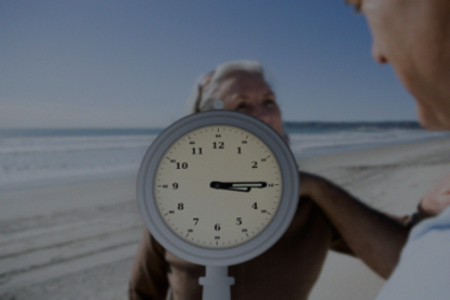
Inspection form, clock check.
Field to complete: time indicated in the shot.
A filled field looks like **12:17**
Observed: **3:15**
